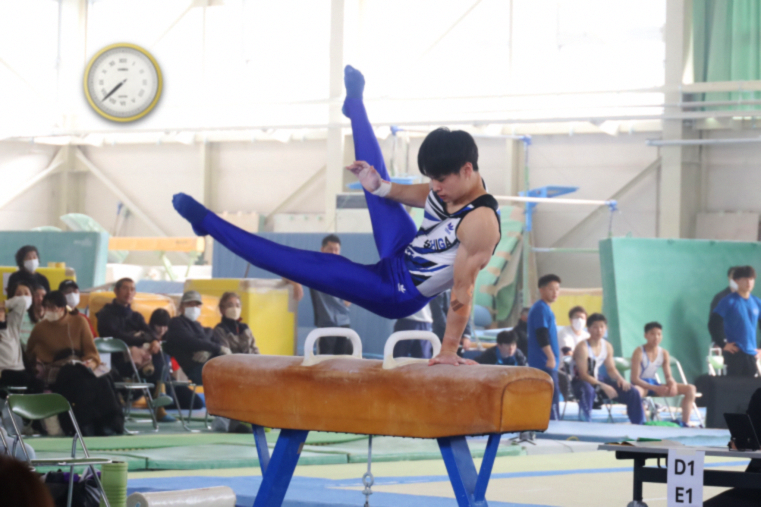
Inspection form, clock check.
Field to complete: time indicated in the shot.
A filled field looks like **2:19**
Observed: **7:38**
